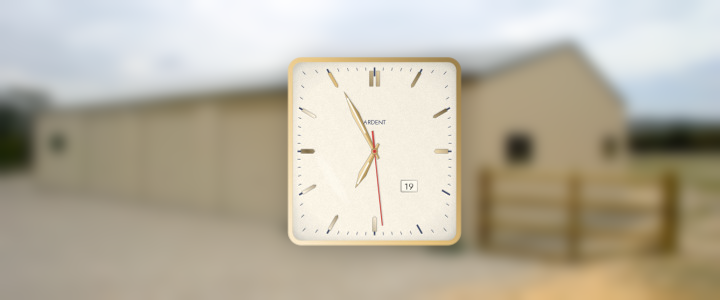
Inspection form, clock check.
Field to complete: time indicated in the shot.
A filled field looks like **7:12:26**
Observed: **6:55:29**
